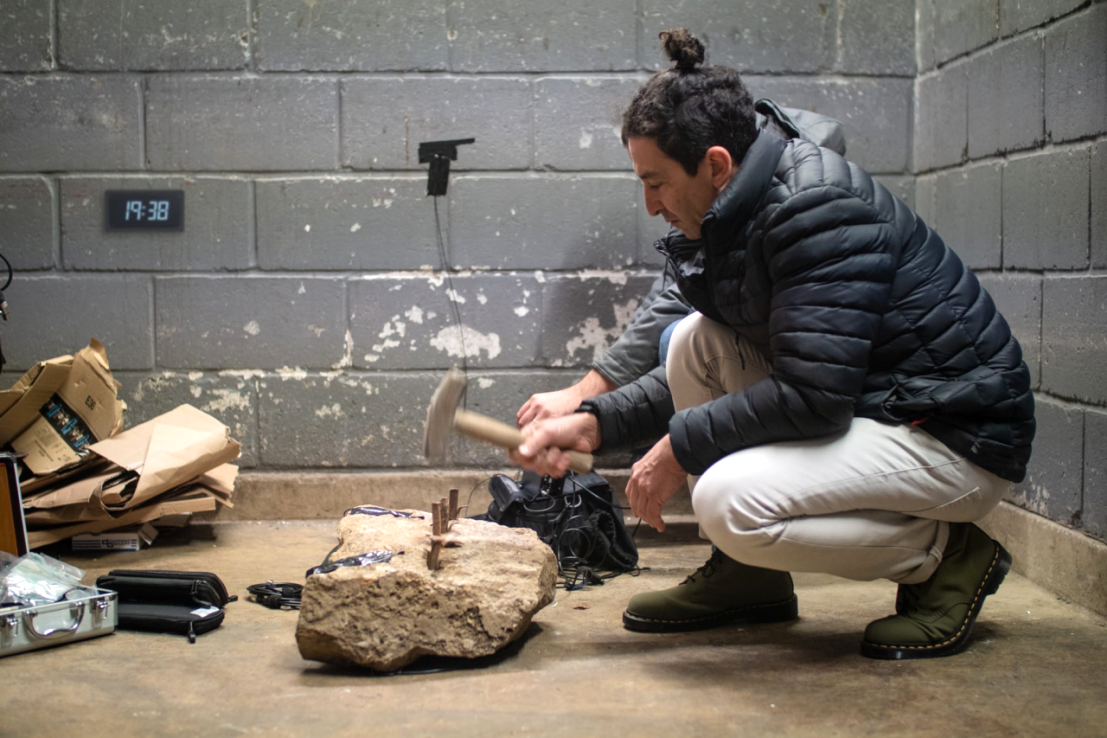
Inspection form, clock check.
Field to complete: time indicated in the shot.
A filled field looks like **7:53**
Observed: **19:38**
